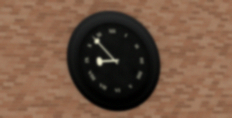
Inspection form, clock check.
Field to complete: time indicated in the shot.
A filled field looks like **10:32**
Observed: **8:53**
